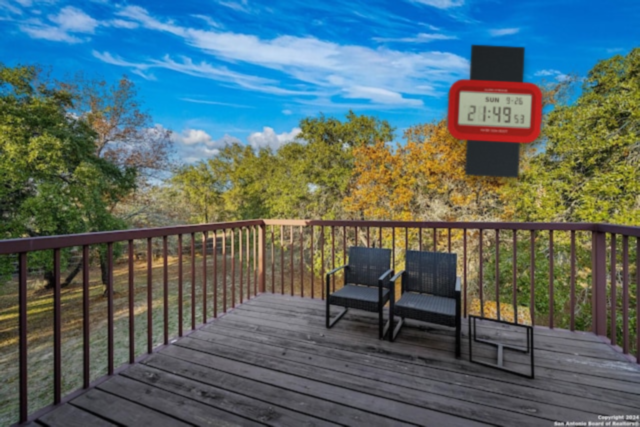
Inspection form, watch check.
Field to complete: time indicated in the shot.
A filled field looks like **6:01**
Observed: **21:49**
